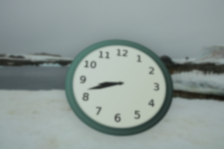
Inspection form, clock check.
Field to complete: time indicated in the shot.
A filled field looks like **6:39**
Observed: **8:42**
